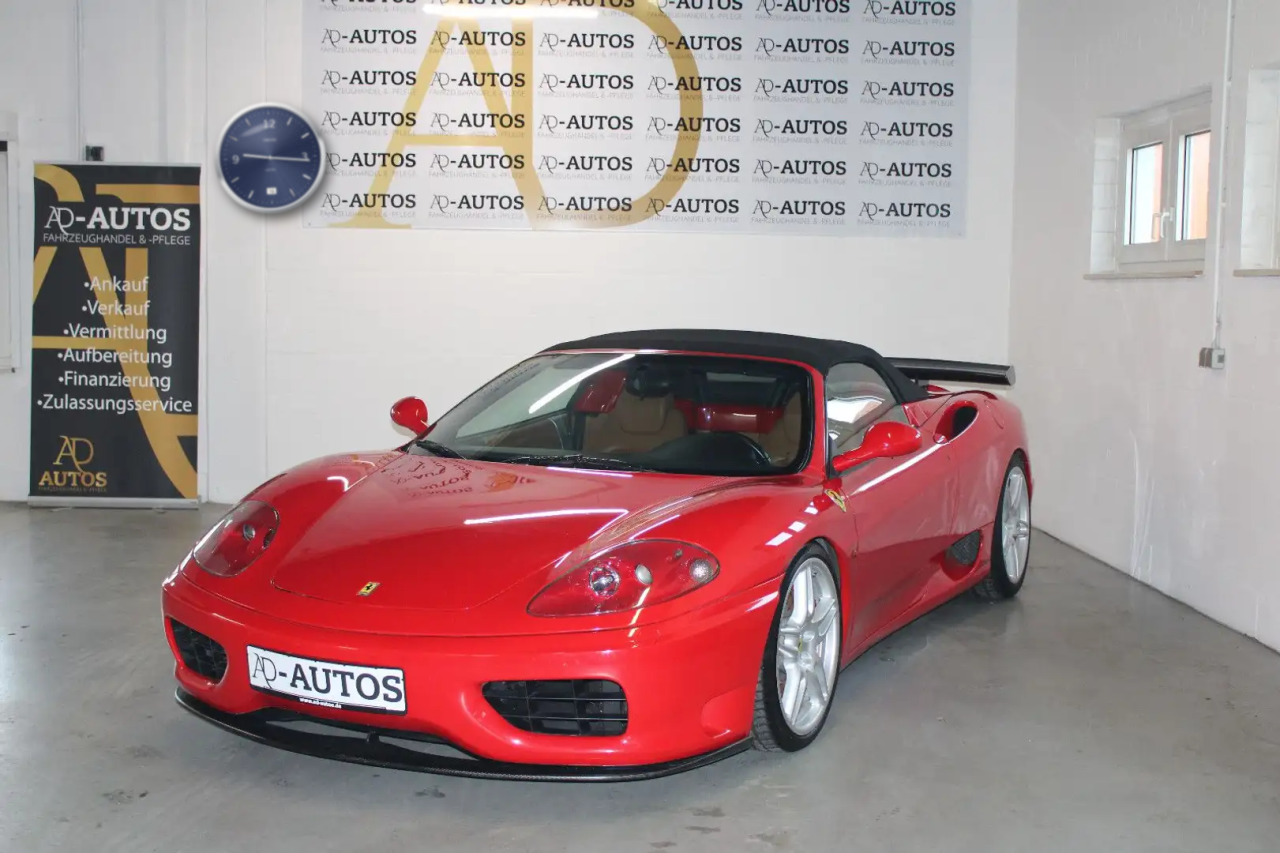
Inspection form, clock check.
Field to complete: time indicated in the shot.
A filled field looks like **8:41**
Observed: **9:16**
